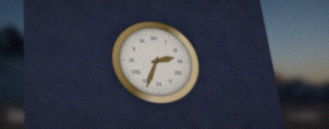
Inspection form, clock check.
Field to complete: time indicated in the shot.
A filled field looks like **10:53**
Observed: **2:34**
